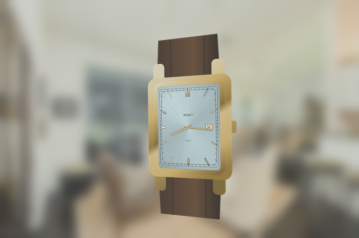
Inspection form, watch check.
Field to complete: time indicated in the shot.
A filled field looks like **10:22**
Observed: **8:16**
